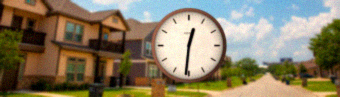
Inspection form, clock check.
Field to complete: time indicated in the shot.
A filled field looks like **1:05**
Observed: **12:31**
